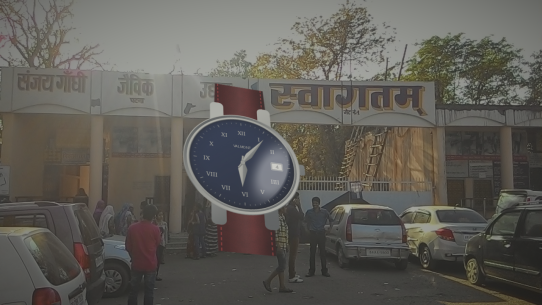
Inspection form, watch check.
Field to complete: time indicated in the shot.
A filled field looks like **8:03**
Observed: **6:06**
